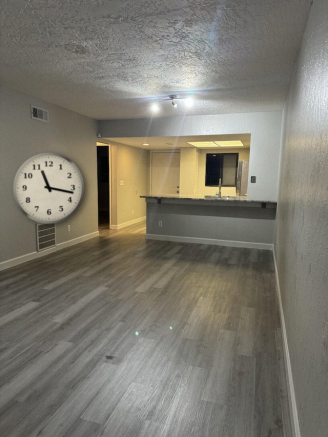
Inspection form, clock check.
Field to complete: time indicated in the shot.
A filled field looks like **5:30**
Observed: **11:17**
